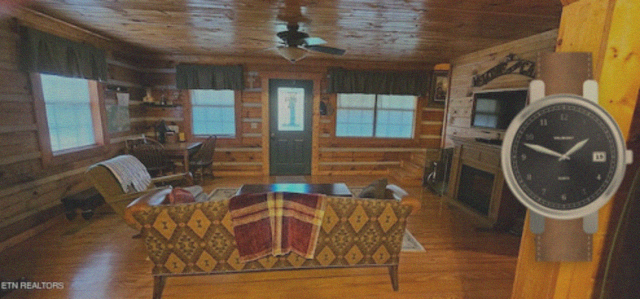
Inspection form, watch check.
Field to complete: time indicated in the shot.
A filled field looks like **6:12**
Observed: **1:48**
